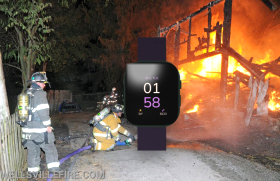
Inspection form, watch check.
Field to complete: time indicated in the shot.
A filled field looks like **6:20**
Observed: **1:58**
